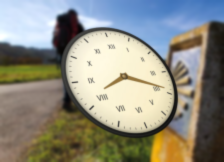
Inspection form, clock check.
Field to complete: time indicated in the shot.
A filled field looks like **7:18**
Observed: **8:19**
